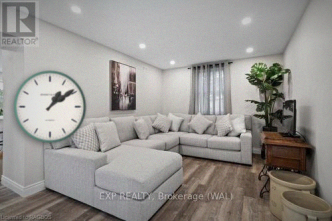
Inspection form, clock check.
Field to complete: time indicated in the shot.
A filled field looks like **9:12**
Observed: **1:09**
